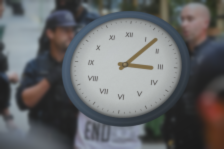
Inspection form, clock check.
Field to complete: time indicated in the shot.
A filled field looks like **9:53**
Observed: **3:07**
